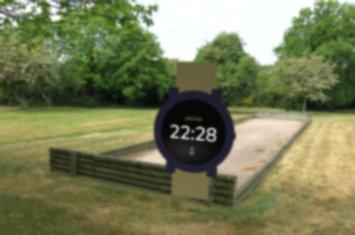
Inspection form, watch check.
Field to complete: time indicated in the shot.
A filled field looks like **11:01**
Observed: **22:28**
